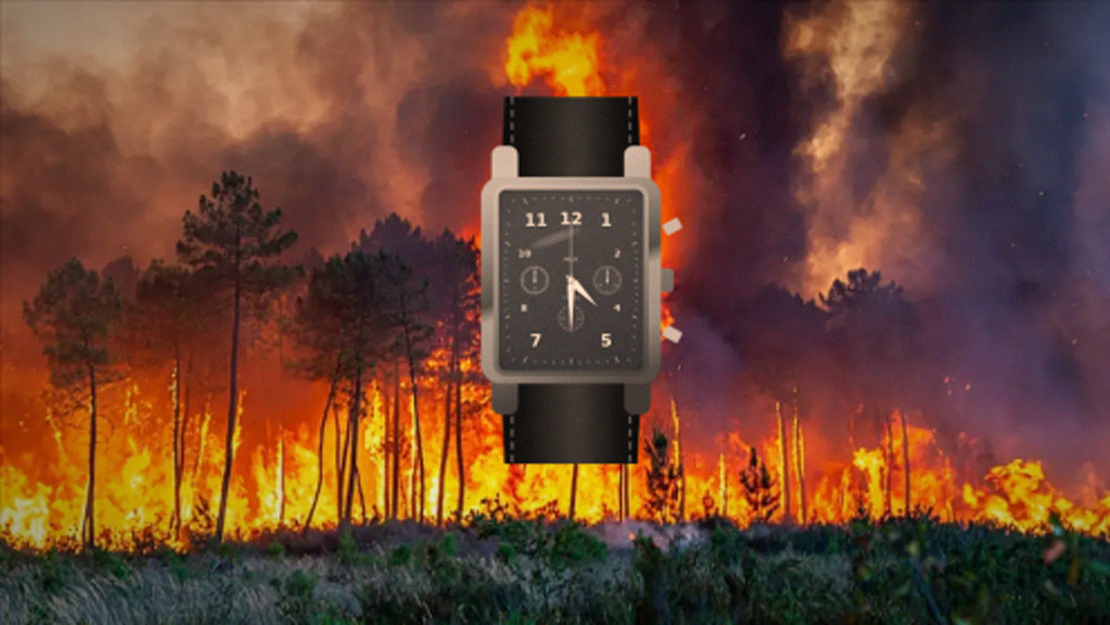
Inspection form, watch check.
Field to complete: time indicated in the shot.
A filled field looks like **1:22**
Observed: **4:30**
